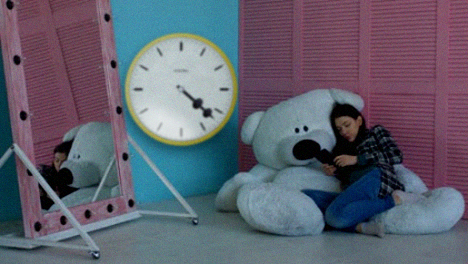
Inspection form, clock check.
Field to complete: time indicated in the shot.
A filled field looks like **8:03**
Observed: **4:22**
